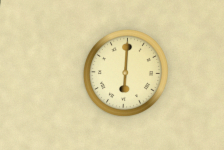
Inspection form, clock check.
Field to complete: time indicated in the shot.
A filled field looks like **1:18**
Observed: **6:00**
